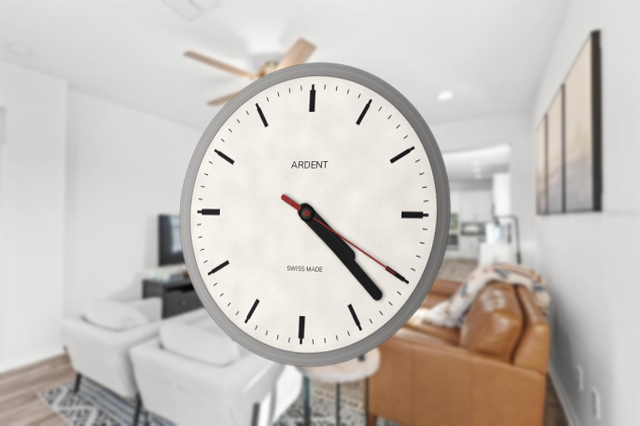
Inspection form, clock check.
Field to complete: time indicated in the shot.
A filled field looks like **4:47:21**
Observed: **4:22:20**
